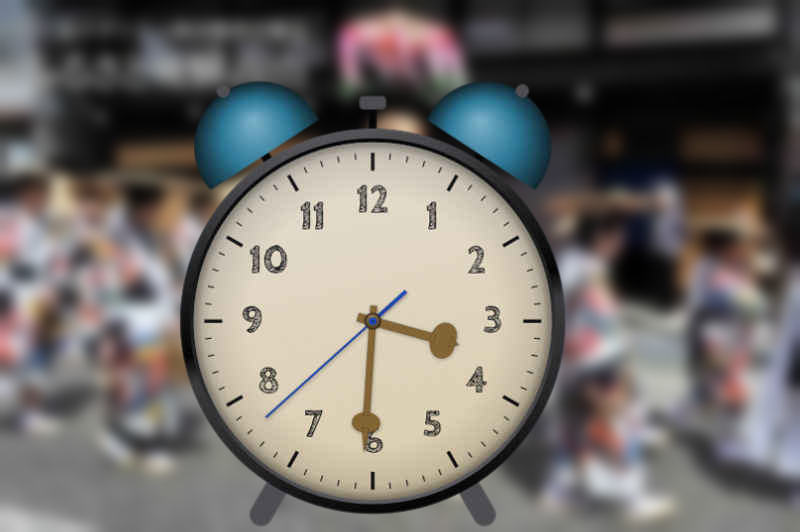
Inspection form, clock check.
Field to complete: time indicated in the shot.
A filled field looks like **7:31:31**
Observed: **3:30:38**
